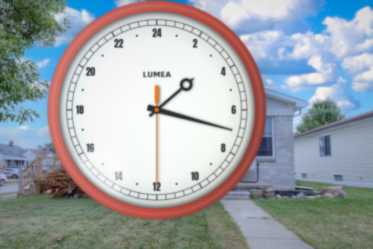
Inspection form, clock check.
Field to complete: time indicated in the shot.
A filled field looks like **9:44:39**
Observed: **3:17:30**
